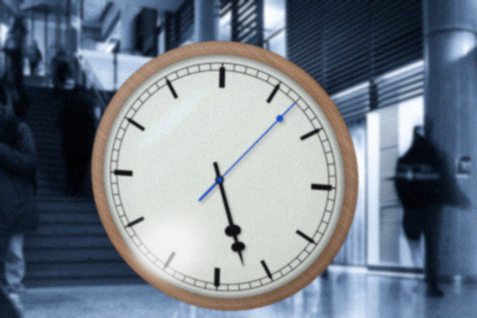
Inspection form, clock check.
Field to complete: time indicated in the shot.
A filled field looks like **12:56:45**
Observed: **5:27:07**
